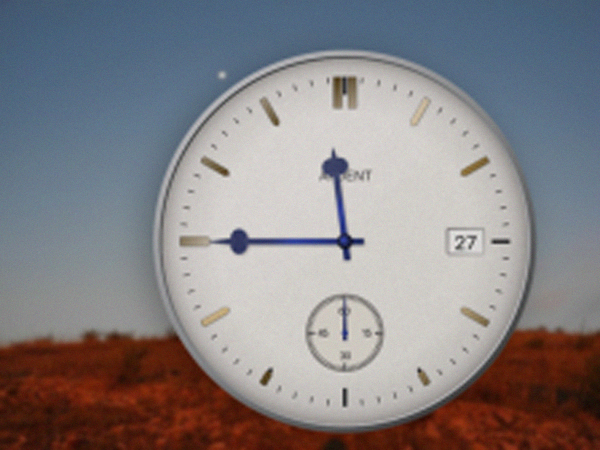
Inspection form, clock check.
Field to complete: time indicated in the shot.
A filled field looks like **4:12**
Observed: **11:45**
